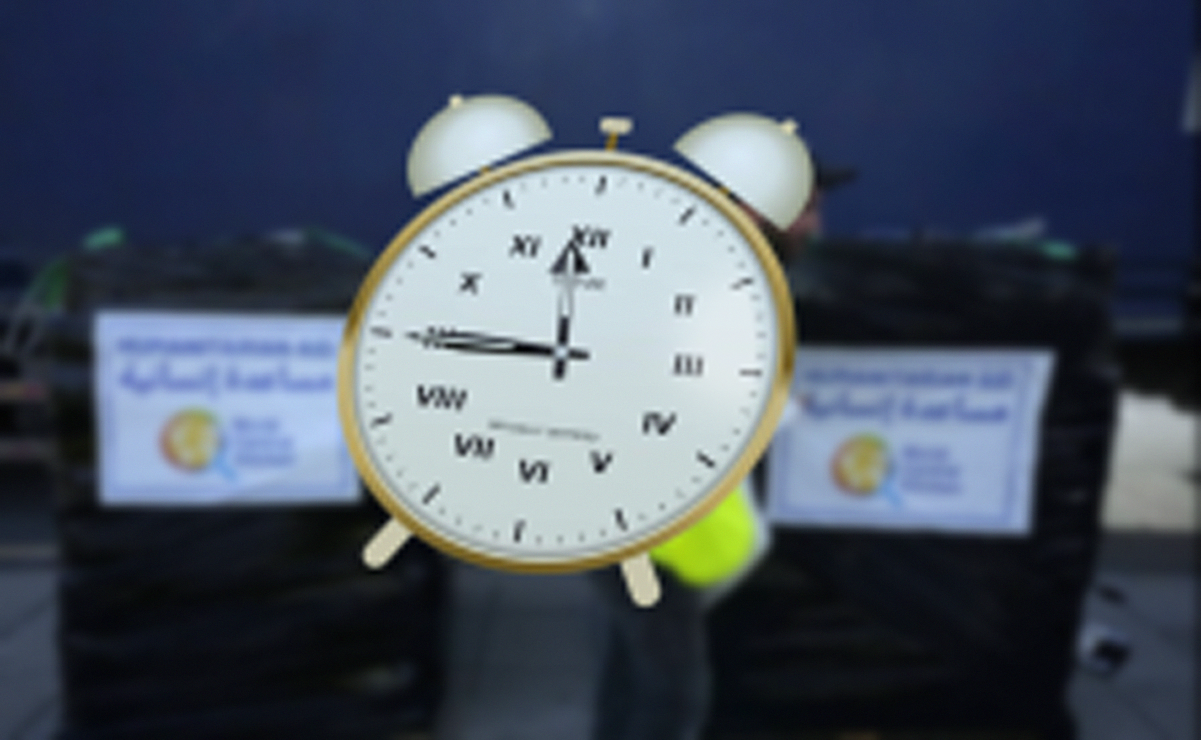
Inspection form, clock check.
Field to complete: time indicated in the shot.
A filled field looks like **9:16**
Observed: **11:45**
